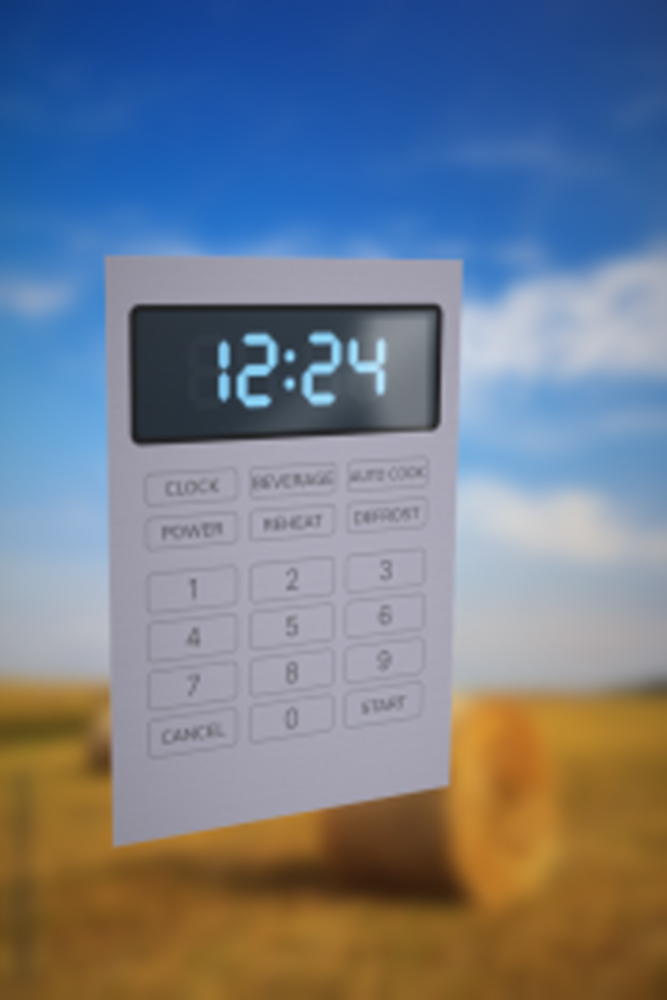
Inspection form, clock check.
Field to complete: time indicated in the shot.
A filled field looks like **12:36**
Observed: **12:24**
